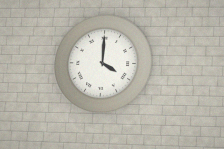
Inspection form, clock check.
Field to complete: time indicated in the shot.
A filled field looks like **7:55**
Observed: **4:00**
